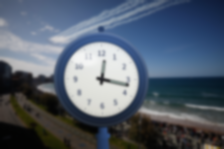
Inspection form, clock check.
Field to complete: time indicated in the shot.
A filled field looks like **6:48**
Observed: **12:17**
